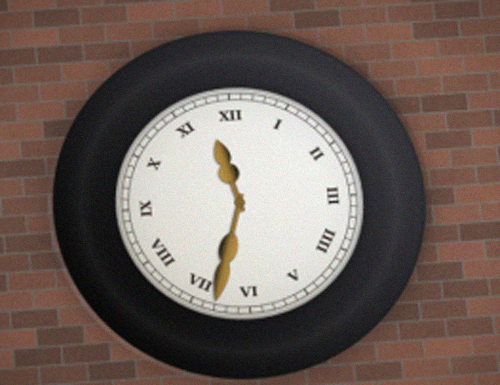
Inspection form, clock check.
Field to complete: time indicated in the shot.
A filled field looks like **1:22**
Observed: **11:33**
